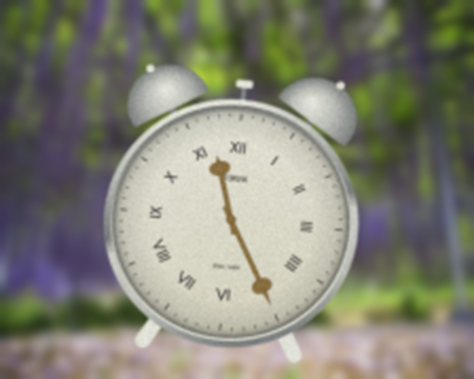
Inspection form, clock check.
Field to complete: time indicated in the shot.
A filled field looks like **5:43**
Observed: **11:25**
